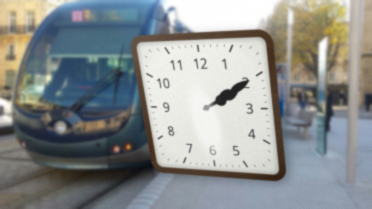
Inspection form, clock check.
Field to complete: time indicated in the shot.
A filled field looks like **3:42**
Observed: **2:10**
